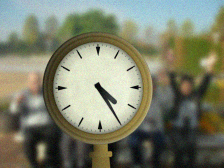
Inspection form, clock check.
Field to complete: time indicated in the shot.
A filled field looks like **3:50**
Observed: **4:25**
